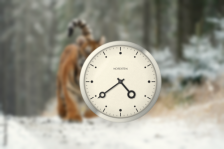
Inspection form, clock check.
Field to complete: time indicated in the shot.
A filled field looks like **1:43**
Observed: **4:39**
